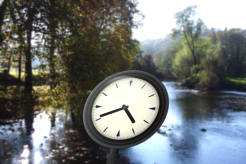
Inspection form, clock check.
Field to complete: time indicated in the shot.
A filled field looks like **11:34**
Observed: **4:41**
